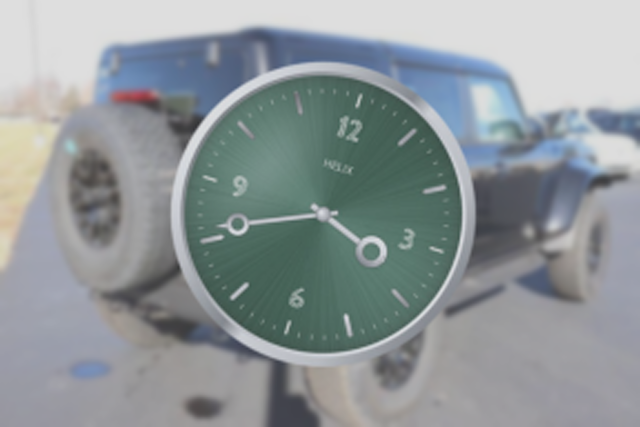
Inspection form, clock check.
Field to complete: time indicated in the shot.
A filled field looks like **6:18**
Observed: **3:41**
